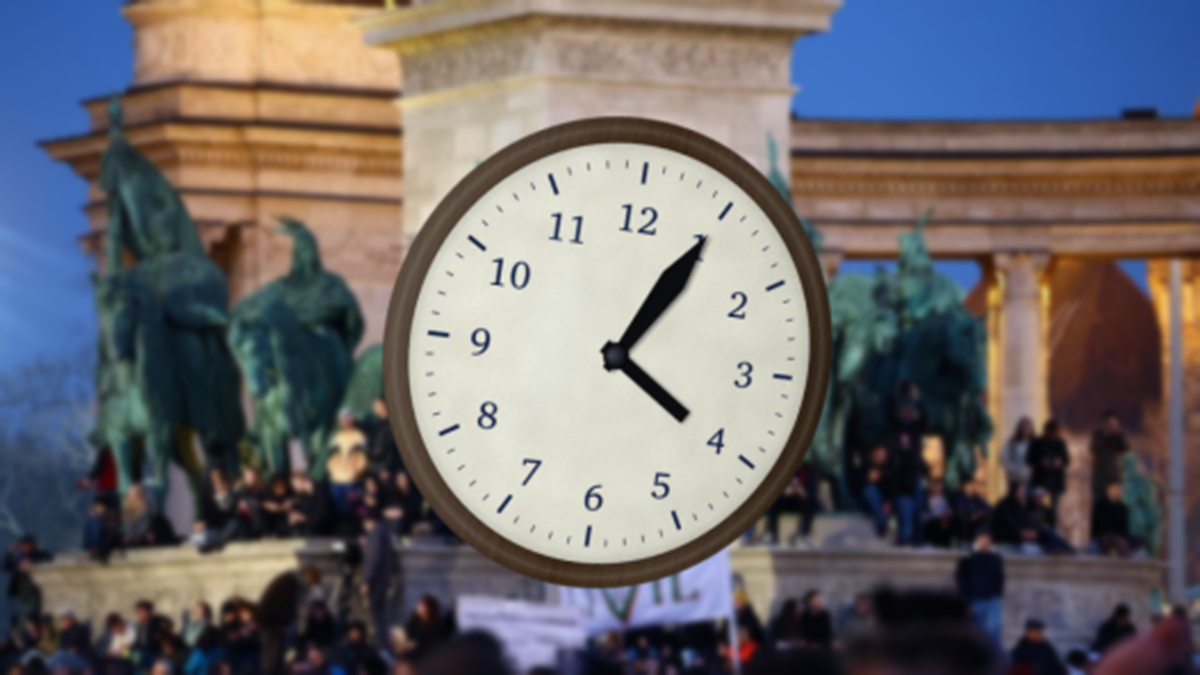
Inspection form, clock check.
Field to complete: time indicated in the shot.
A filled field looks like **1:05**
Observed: **4:05**
